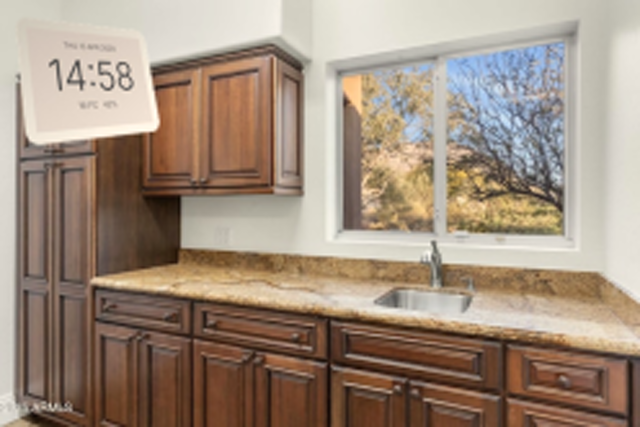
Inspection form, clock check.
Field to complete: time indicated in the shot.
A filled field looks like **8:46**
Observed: **14:58**
